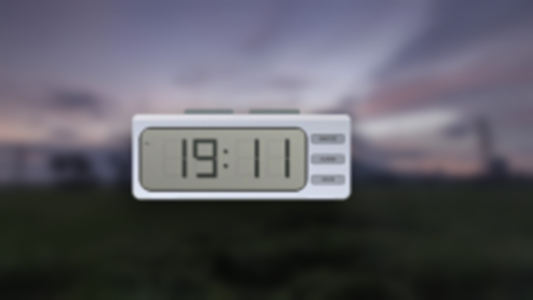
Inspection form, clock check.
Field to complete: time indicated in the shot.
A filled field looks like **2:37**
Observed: **19:11**
